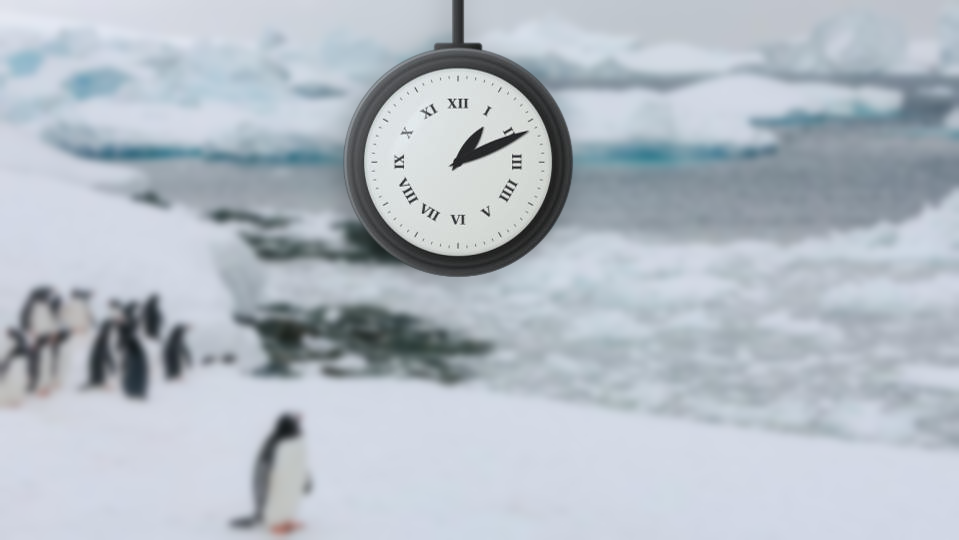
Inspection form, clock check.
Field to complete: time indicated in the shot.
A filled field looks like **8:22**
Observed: **1:11**
